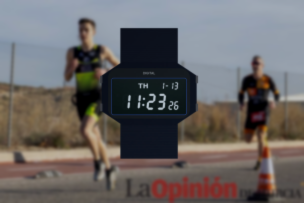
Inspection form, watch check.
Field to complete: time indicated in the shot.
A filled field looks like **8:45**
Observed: **11:23**
